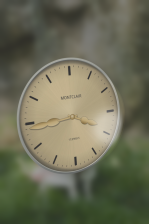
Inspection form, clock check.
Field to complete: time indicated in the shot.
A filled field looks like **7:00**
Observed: **3:44**
